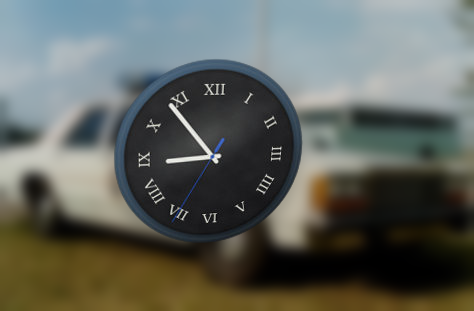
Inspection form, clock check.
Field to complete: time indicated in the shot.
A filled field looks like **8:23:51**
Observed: **8:53:35**
